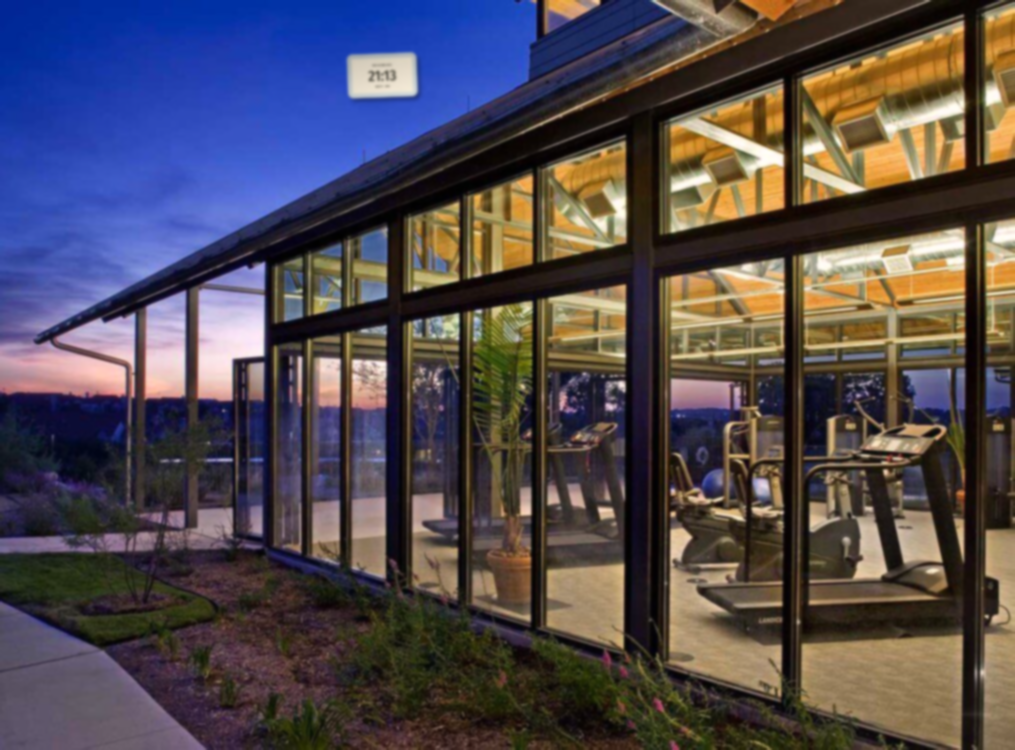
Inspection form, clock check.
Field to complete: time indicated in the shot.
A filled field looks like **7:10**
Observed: **21:13**
